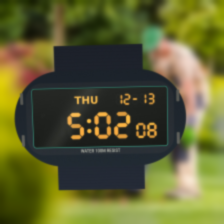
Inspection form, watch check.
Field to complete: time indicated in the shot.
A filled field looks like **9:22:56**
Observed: **5:02:08**
